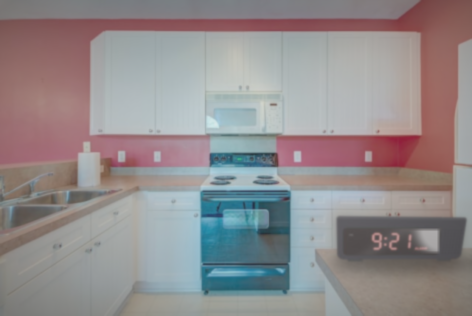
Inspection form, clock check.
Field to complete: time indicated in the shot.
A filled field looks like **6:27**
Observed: **9:21**
